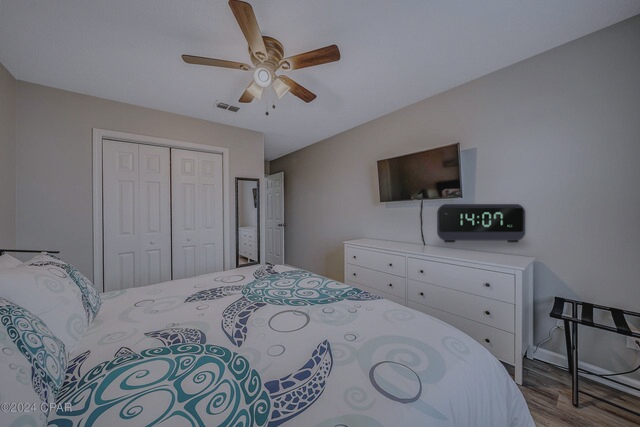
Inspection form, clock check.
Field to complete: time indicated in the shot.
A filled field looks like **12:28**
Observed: **14:07**
